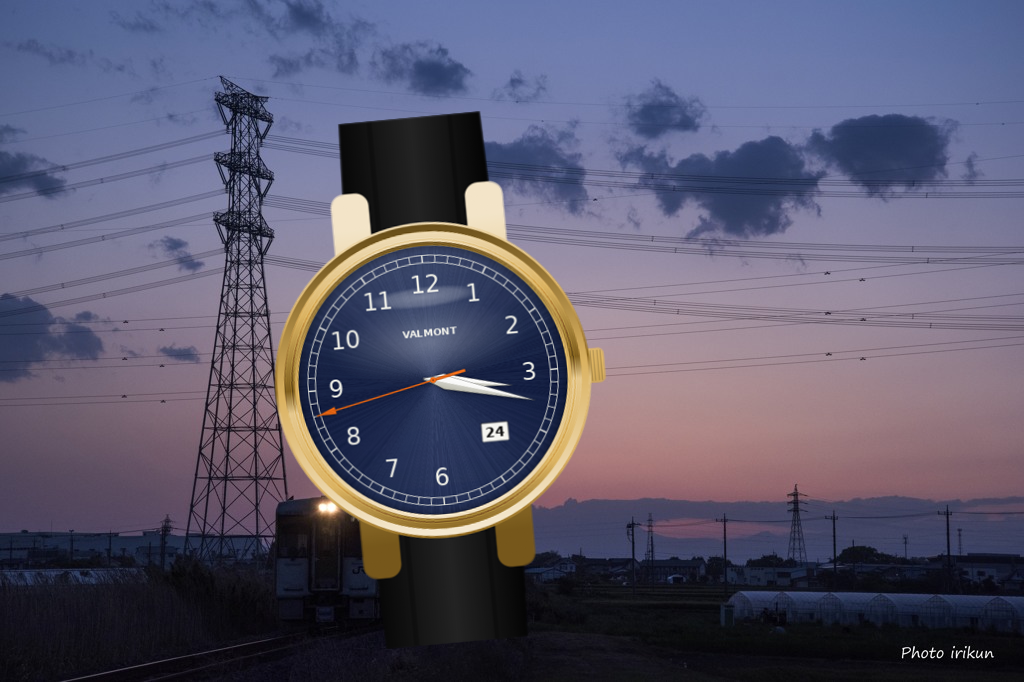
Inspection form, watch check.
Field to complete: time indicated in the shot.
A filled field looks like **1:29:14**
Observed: **3:17:43**
